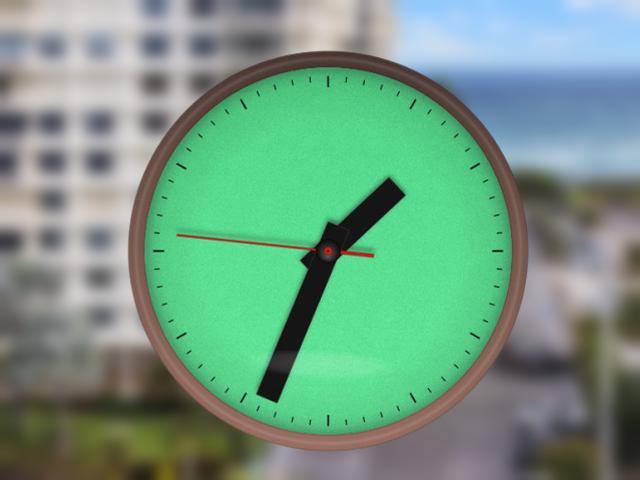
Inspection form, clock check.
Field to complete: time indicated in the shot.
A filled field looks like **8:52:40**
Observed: **1:33:46**
